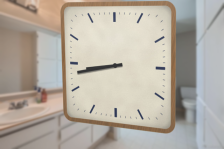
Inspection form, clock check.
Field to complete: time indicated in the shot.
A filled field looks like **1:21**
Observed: **8:43**
